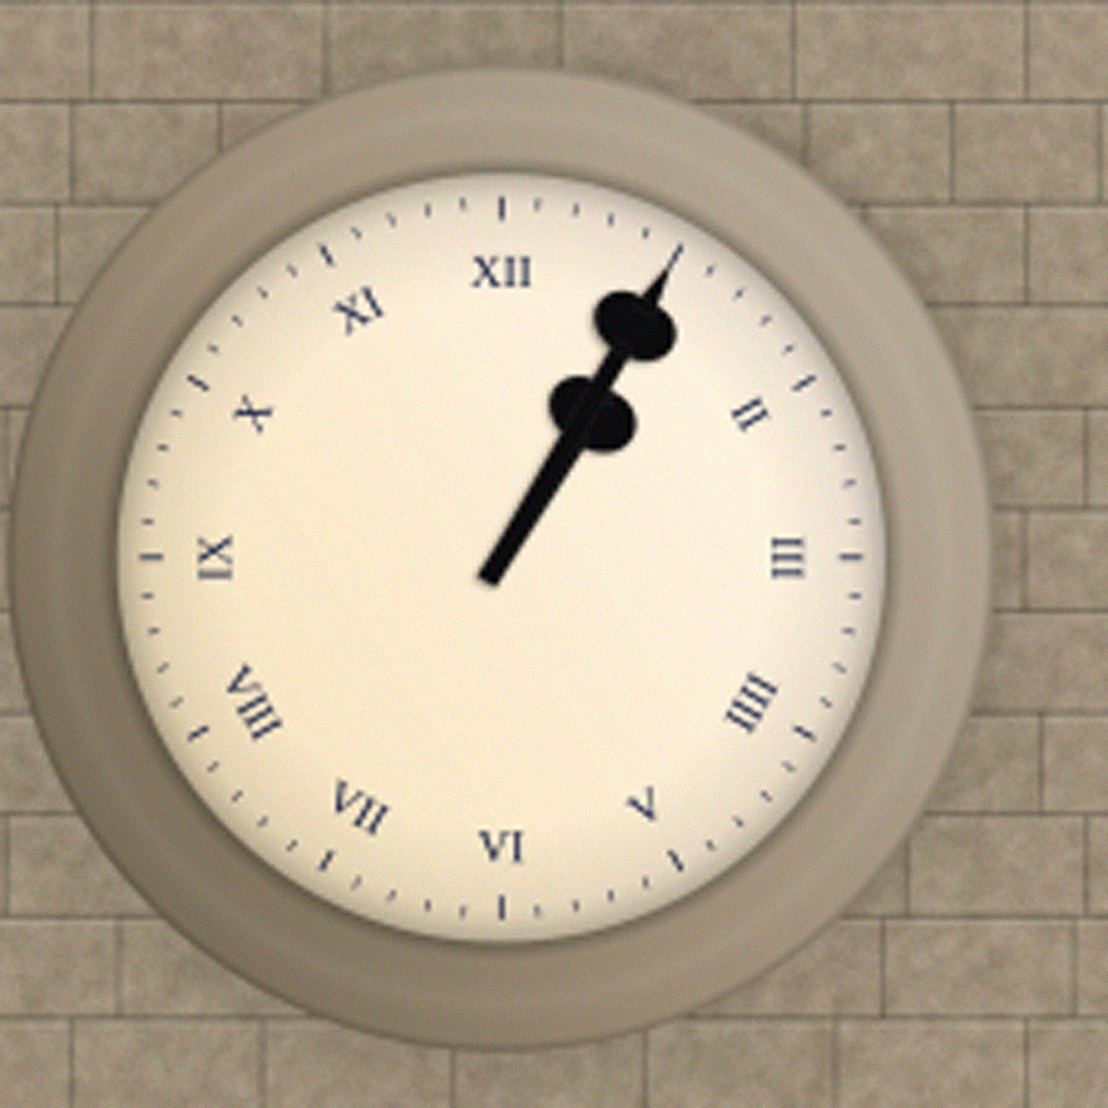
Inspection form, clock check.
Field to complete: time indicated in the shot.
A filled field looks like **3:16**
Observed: **1:05**
